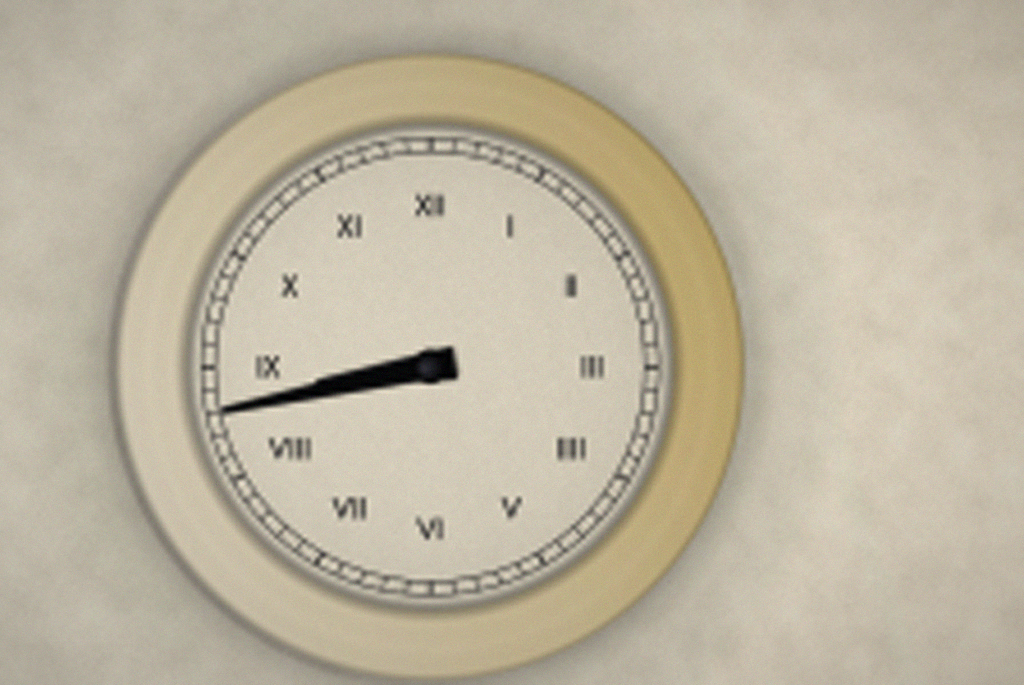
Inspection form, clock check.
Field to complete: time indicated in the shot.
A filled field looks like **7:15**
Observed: **8:43**
